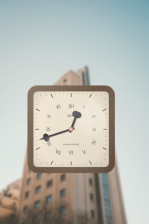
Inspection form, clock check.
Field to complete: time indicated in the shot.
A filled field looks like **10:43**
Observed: **12:42**
